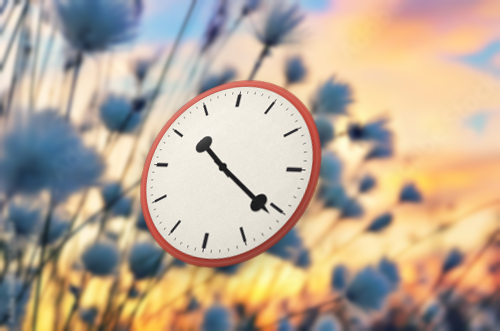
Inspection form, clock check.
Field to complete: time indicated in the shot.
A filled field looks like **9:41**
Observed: **10:21**
